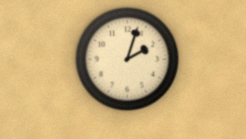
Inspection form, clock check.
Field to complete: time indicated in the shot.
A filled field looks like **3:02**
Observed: **2:03**
